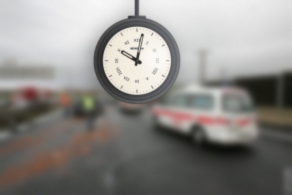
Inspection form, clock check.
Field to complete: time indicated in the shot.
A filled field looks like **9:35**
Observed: **10:02**
